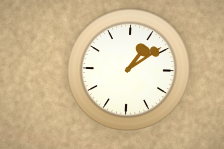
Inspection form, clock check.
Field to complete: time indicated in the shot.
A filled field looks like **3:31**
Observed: **1:09**
